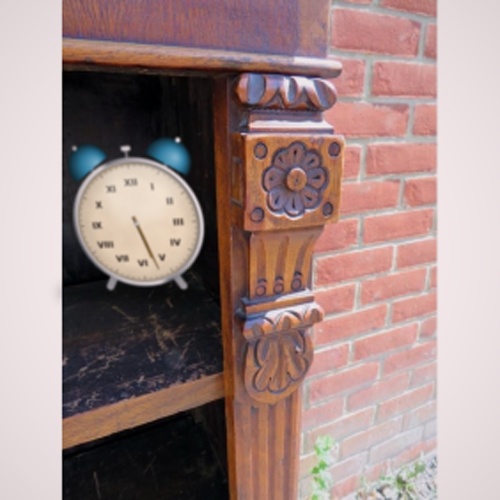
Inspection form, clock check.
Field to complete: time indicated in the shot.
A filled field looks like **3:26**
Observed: **5:27**
